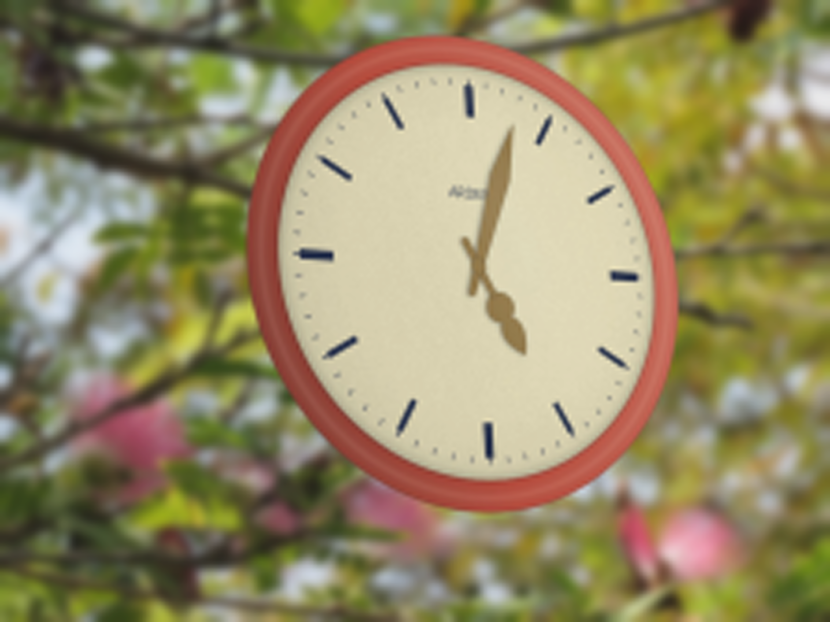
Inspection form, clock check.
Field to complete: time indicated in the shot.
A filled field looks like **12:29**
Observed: **5:03**
